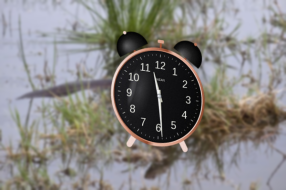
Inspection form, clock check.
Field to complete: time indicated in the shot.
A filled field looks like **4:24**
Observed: **11:29**
